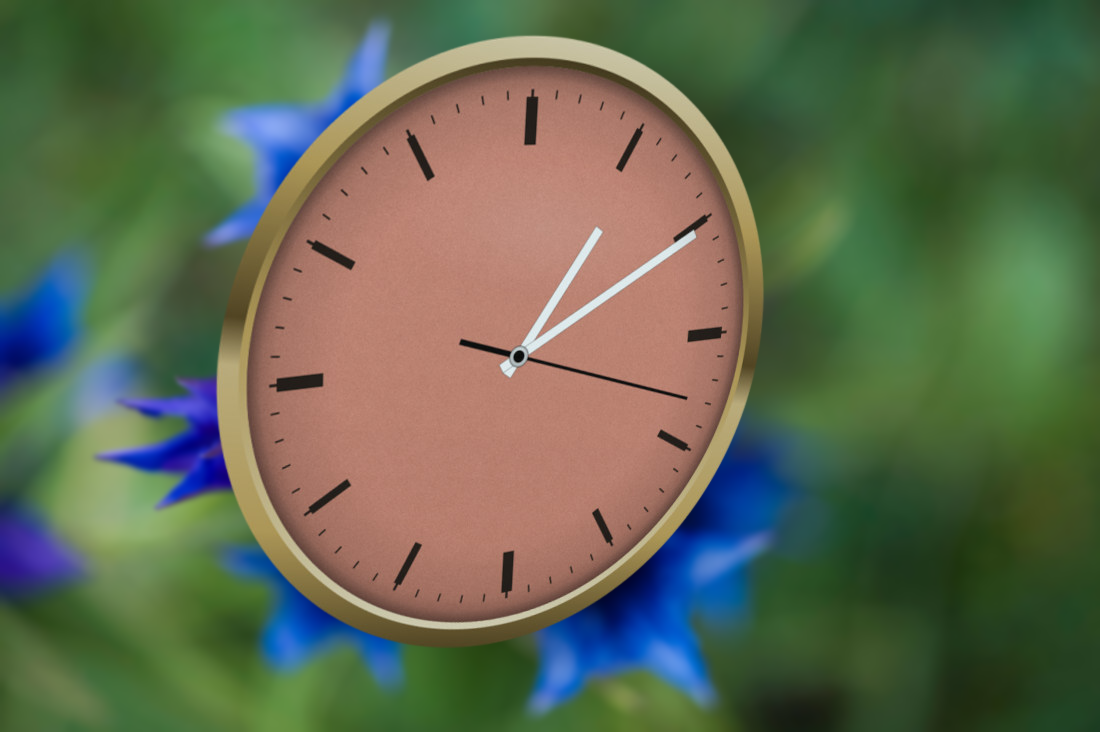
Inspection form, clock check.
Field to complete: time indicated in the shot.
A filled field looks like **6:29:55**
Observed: **1:10:18**
